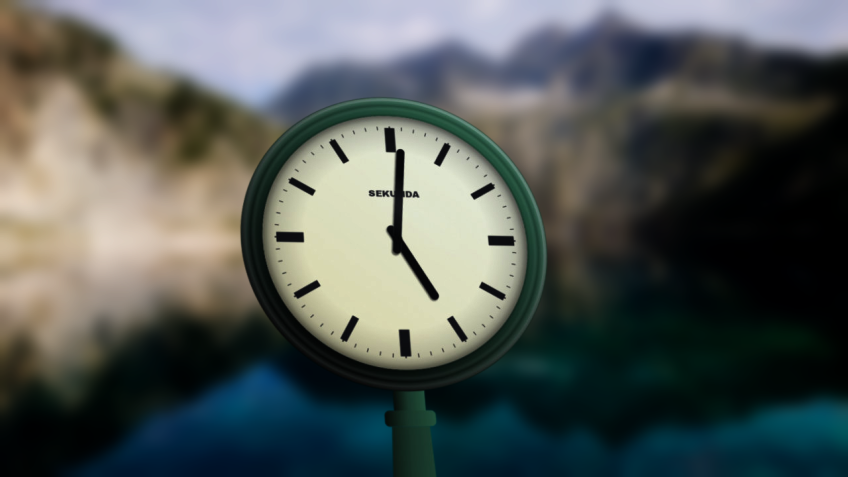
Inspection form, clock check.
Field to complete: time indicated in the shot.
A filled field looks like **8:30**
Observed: **5:01**
